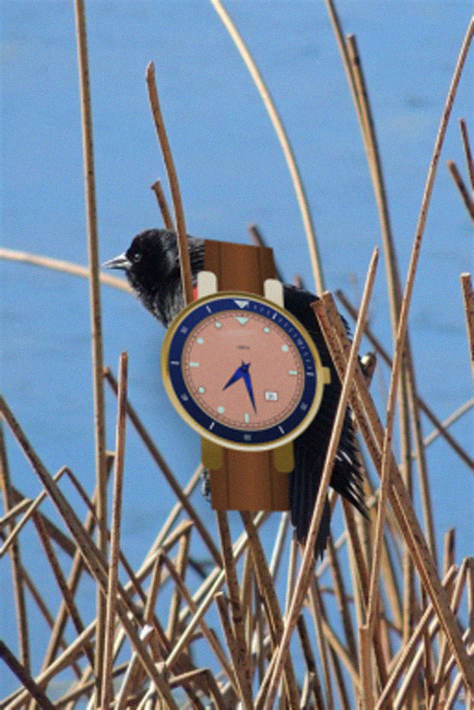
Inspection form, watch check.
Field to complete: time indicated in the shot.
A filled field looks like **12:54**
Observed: **7:28**
